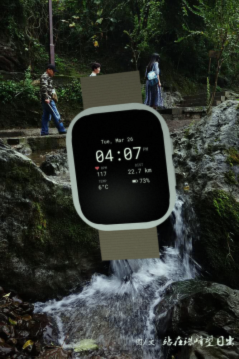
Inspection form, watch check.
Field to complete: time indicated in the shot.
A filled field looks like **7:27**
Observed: **4:07**
